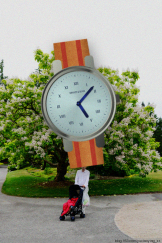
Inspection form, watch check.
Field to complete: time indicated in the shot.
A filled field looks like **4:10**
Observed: **5:08**
